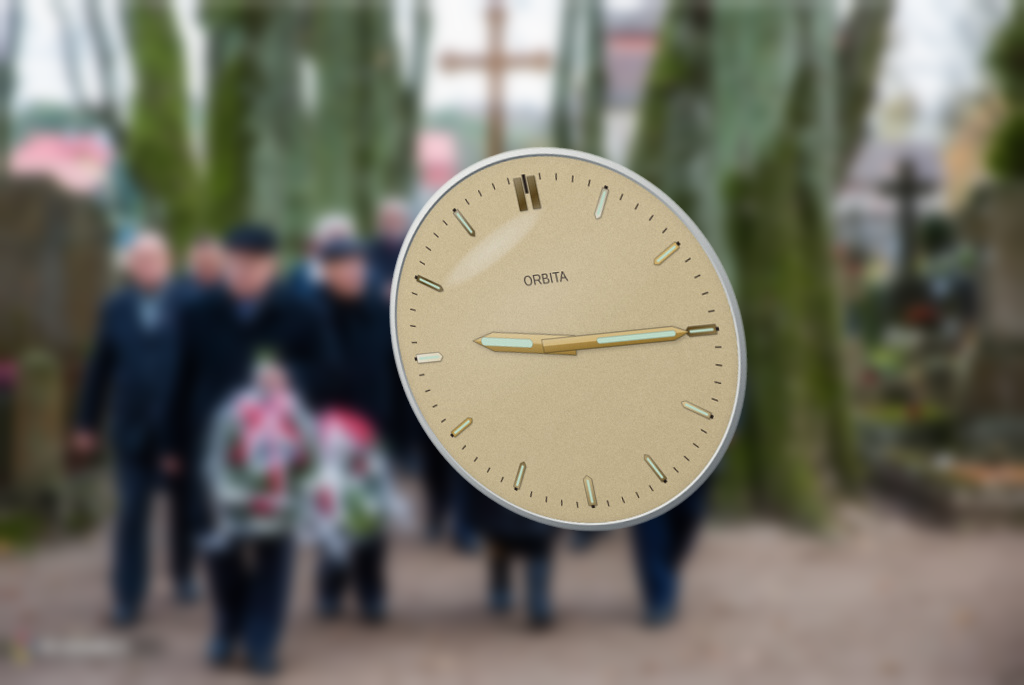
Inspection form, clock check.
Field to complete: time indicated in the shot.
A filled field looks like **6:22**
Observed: **9:15**
